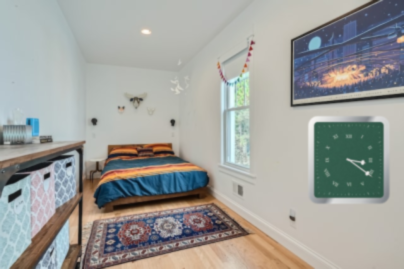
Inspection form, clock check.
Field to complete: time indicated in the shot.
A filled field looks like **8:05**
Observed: **3:21**
